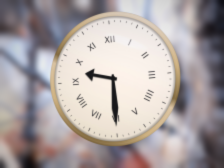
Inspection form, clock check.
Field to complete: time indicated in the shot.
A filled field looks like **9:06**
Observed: **9:30**
